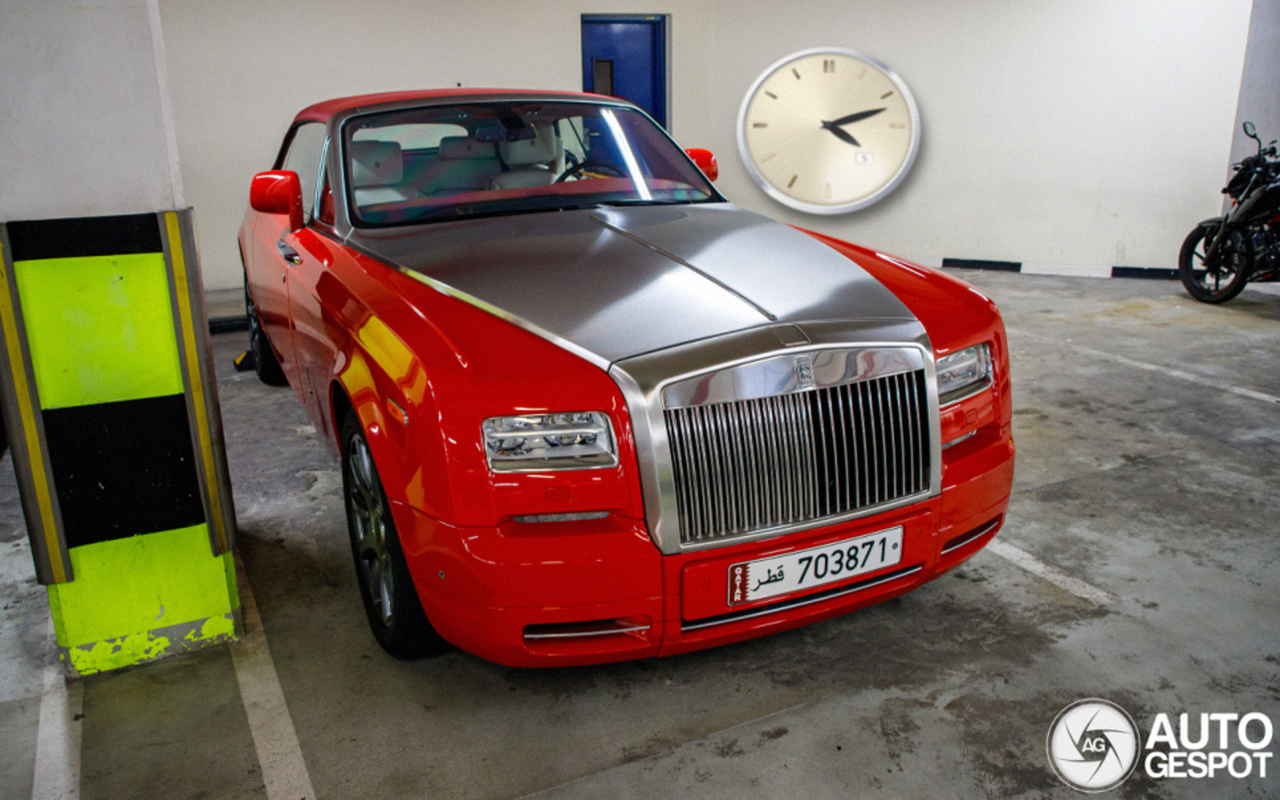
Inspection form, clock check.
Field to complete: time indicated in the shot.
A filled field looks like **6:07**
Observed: **4:12**
